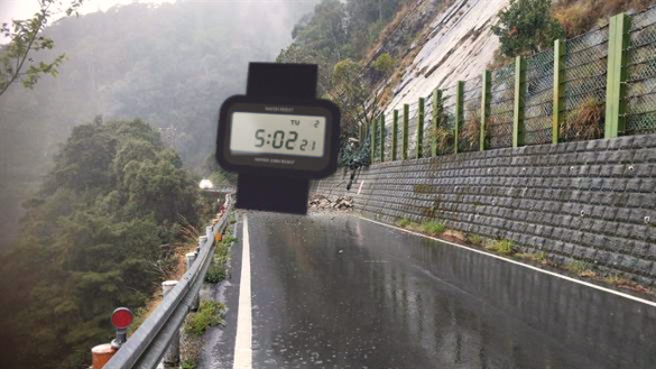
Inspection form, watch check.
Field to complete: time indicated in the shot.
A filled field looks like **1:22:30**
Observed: **5:02:21**
